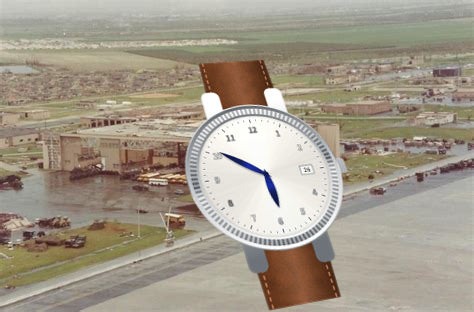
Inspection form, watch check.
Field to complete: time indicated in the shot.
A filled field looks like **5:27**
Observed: **5:51**
